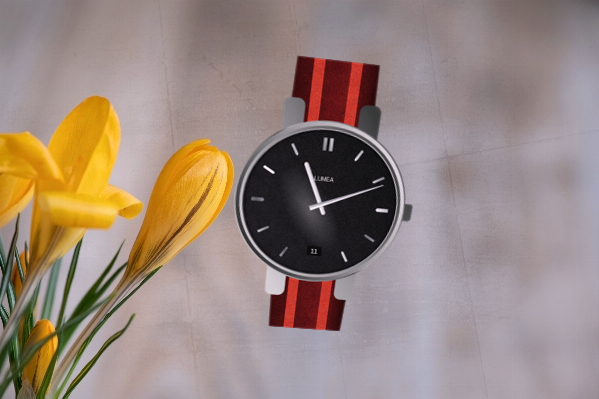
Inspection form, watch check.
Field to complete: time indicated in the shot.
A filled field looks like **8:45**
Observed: **11:11**
